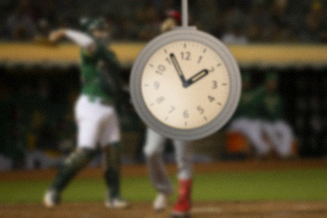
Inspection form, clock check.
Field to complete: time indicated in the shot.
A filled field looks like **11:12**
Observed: **1:56**
